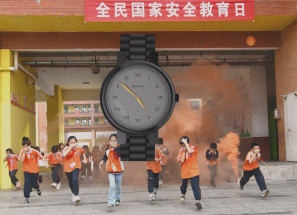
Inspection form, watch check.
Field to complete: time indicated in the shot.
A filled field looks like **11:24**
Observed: **4:52**
